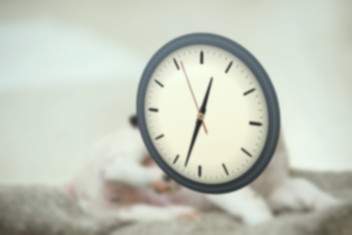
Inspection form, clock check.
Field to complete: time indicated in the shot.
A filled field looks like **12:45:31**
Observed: **12:32:56**
